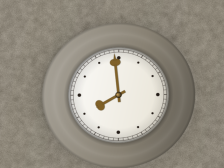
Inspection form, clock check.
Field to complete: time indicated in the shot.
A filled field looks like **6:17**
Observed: **7:59**
